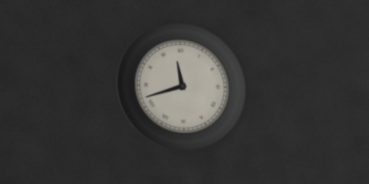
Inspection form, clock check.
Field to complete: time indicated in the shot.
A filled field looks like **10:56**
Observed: **11:42**
